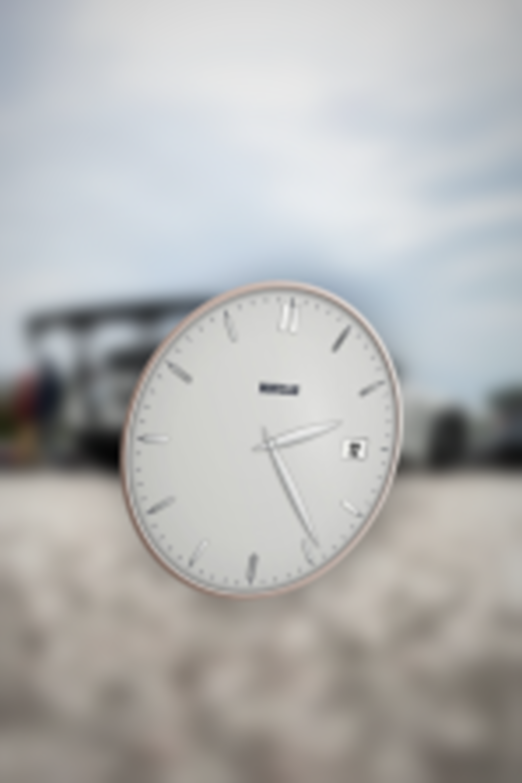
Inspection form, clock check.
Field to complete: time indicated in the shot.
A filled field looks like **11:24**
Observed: **2:24**
